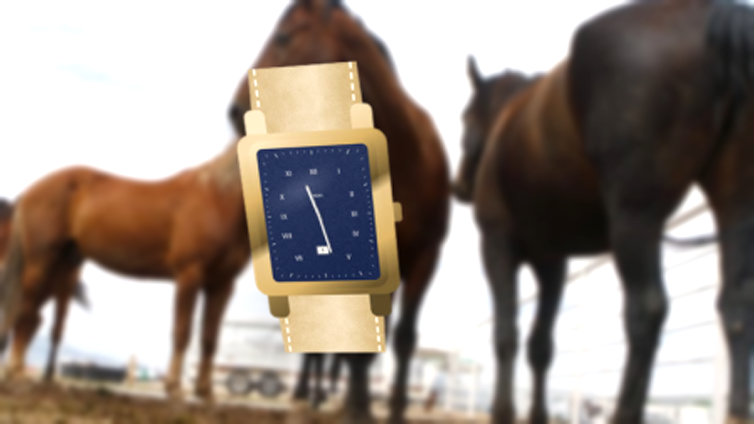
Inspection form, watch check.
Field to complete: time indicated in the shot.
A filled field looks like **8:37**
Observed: **11:28**
